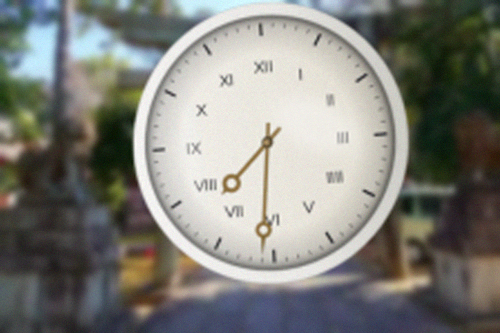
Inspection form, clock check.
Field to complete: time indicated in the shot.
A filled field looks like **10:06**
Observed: **7:31**
